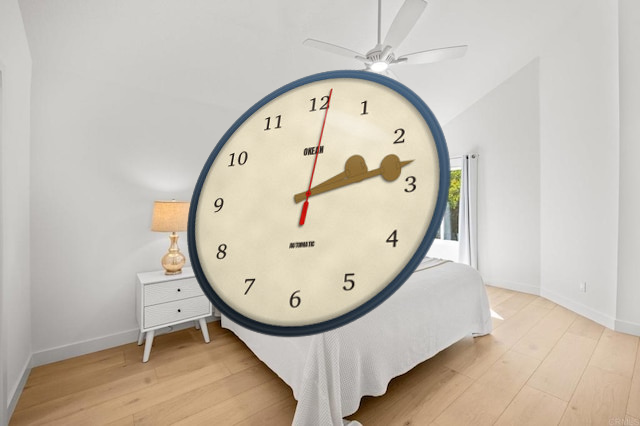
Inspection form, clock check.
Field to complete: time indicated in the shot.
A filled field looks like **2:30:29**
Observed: **2:13:01**
